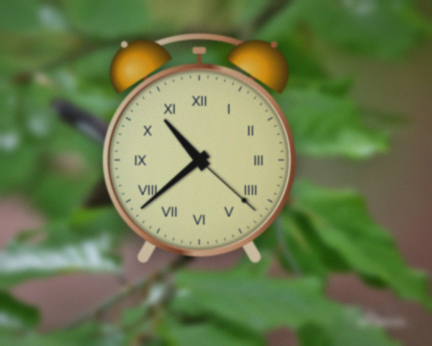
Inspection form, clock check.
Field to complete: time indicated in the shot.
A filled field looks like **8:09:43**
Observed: **10:38:22**
